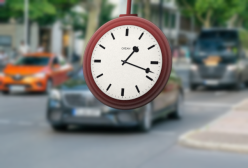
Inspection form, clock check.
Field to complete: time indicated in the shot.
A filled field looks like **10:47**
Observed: **1:18**
